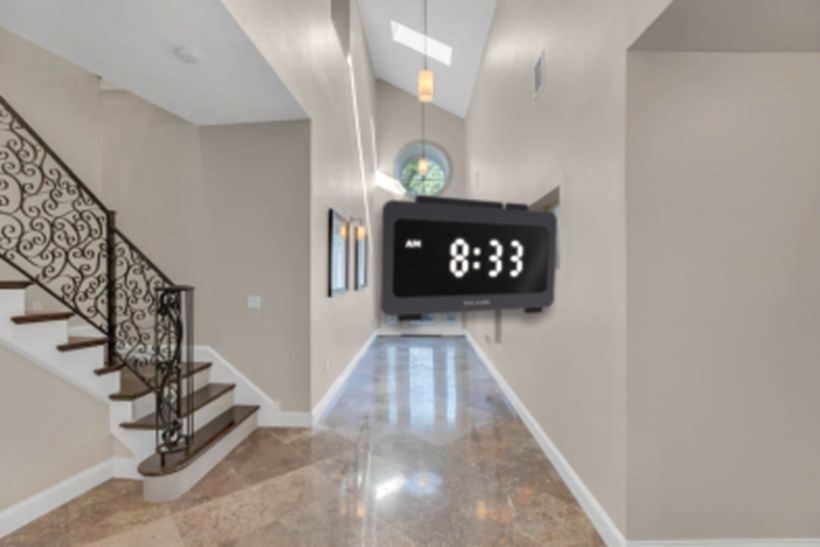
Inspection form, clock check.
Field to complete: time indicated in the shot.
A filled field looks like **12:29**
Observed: **8:33**
